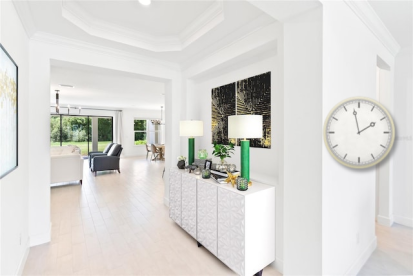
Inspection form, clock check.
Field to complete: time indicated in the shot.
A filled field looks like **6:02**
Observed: **1:58**
